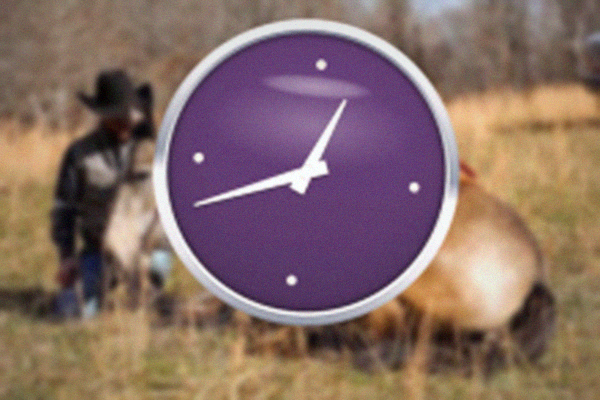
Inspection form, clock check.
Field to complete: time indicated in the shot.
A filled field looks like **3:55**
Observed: **12:41**
